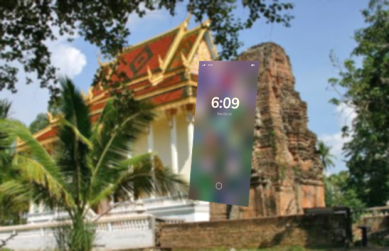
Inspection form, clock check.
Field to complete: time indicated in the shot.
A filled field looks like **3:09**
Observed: **6:09**
